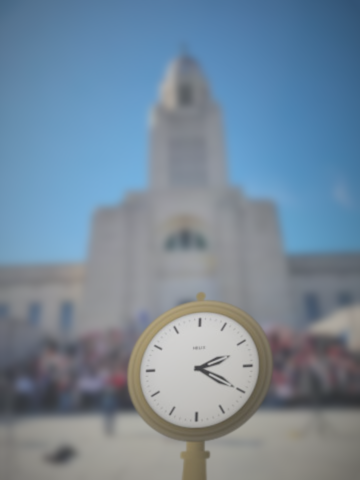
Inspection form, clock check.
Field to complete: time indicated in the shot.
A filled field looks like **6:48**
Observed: **2:20**
